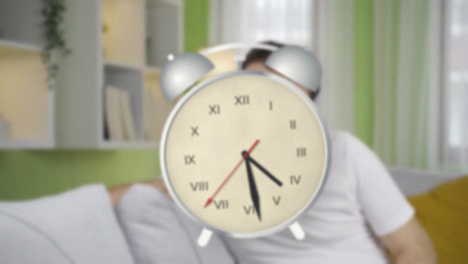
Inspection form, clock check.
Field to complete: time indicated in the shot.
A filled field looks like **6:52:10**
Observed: **4:28:37**
